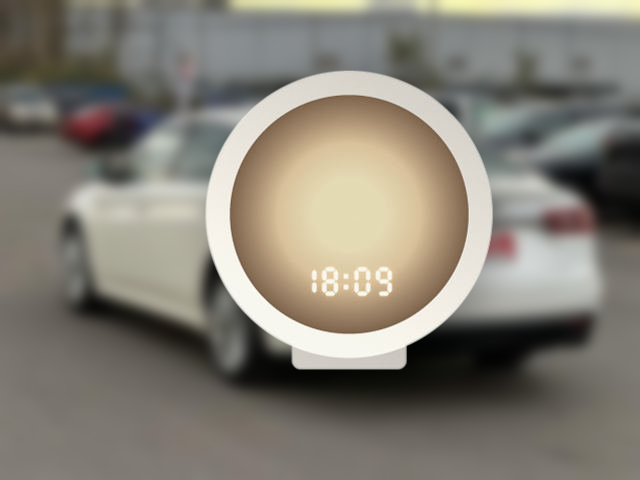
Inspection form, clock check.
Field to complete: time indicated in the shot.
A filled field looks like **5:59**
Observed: **18:09**
